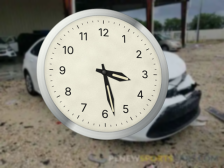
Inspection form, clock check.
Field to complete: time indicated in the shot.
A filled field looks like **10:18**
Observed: **3:28**
